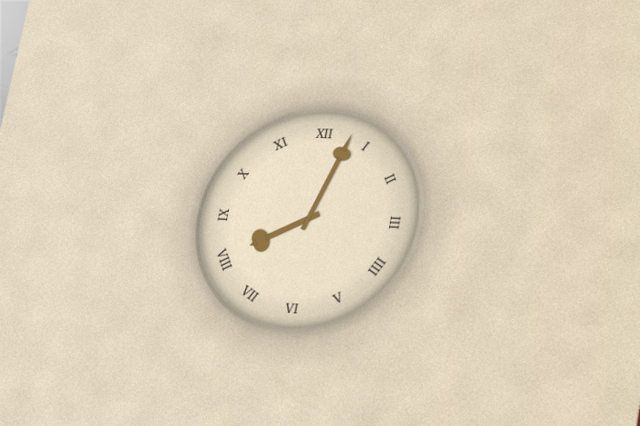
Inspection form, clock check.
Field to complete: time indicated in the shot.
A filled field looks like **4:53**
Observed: **8:03**
